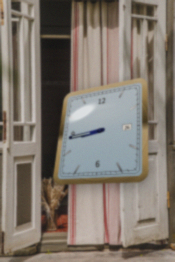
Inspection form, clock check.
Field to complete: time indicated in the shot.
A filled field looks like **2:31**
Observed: **8:44**
